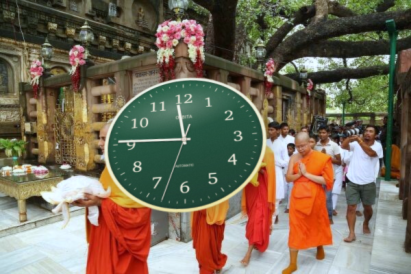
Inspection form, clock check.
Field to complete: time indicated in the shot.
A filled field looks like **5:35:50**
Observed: **11:45:33**
